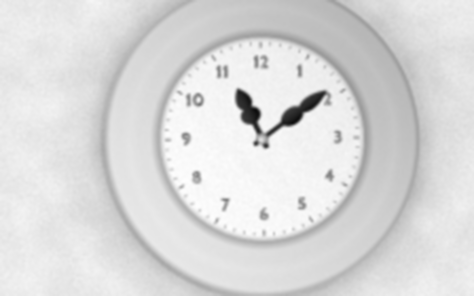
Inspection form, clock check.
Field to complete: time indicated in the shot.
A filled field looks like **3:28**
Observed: **11:09**
